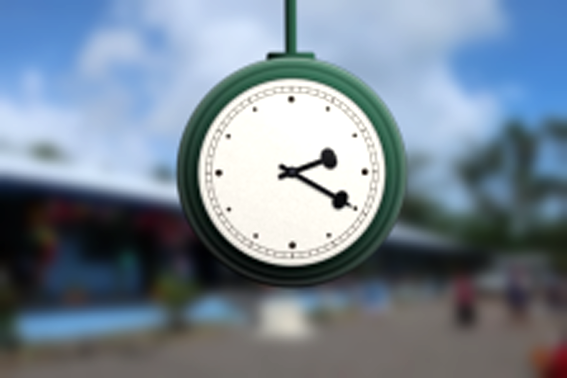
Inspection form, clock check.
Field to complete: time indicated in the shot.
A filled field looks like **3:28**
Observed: **2:20**
